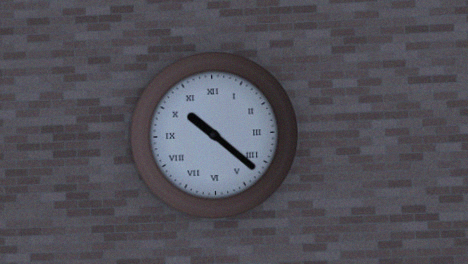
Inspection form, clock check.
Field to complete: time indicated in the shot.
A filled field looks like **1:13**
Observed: **10:22**
